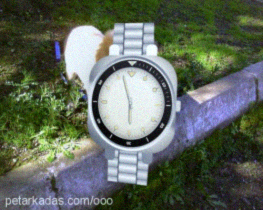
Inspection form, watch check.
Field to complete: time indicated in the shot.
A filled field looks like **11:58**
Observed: **5:57**
